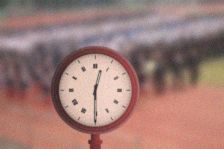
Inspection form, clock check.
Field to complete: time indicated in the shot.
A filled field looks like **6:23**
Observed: **12:30**
